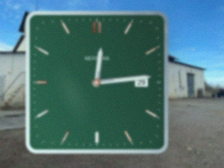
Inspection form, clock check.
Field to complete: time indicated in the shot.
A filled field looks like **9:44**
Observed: **12:14**
